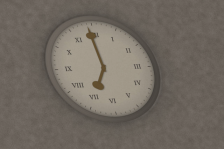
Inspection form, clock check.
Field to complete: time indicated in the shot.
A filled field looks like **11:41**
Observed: **6:59**
